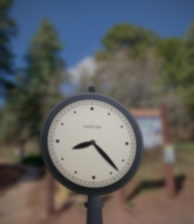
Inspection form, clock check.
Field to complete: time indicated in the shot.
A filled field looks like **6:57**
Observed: **8:23**
